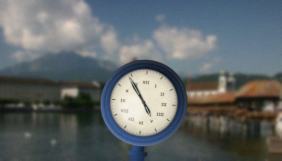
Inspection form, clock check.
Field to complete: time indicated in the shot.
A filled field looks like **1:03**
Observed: **4:54**
